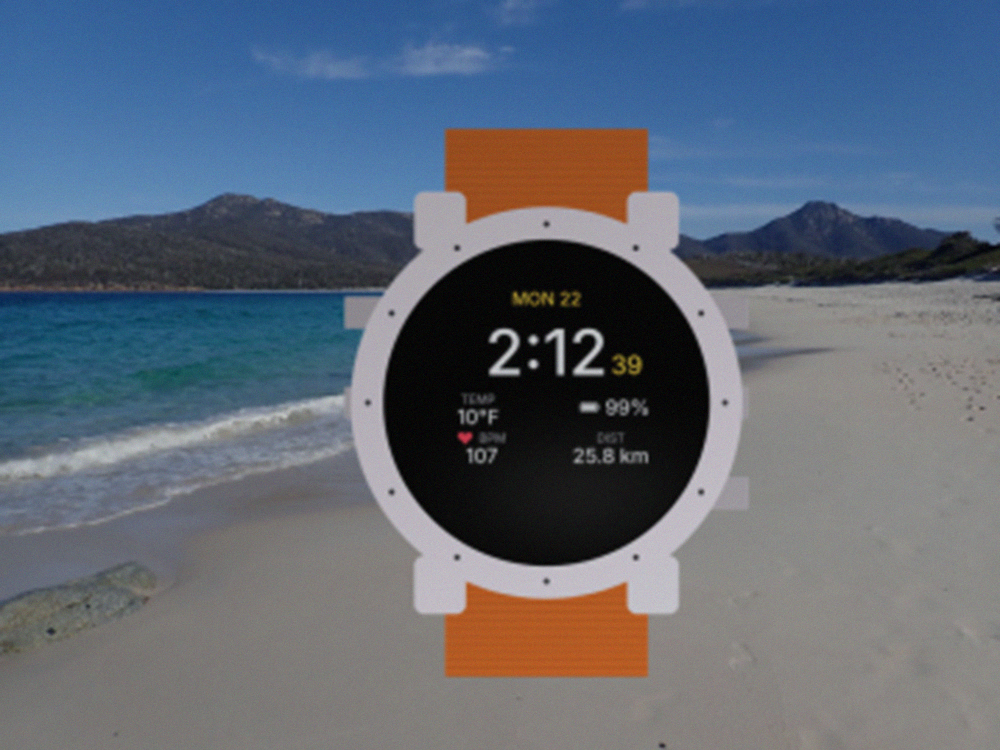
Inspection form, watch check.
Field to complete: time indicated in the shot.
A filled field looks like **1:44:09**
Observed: **2:12:39**
